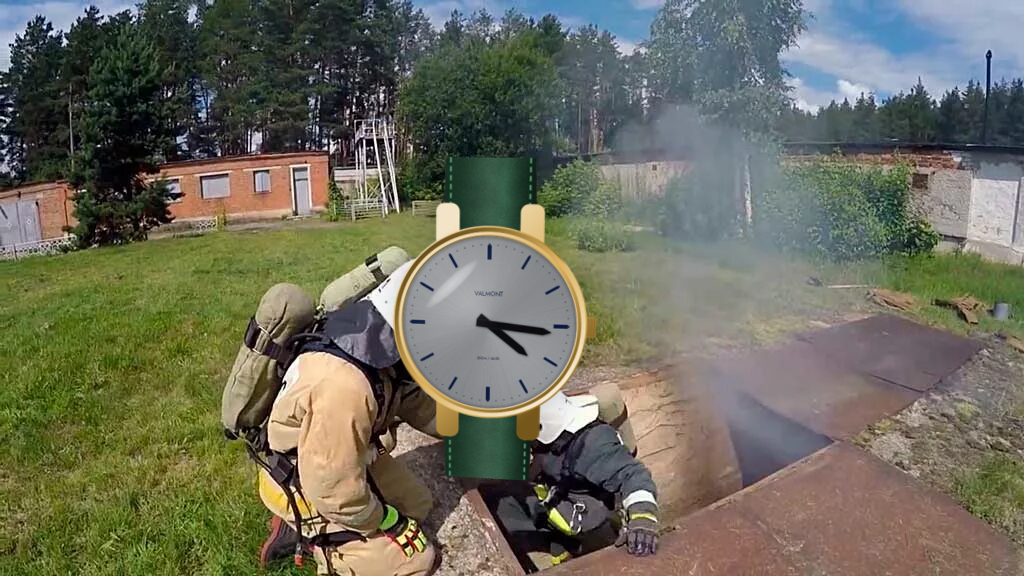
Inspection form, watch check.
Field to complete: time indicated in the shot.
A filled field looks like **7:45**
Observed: **4:16**
